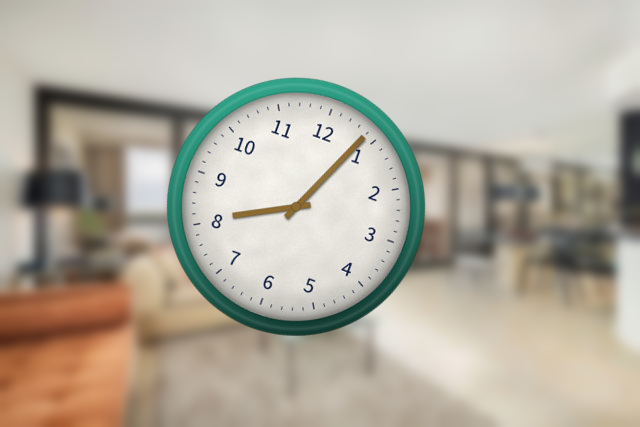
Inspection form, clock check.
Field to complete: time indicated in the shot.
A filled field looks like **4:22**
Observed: **8:04**
